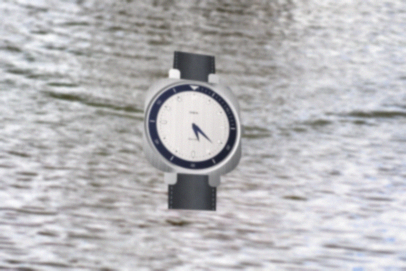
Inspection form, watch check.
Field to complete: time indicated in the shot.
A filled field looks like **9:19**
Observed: **5:22**
